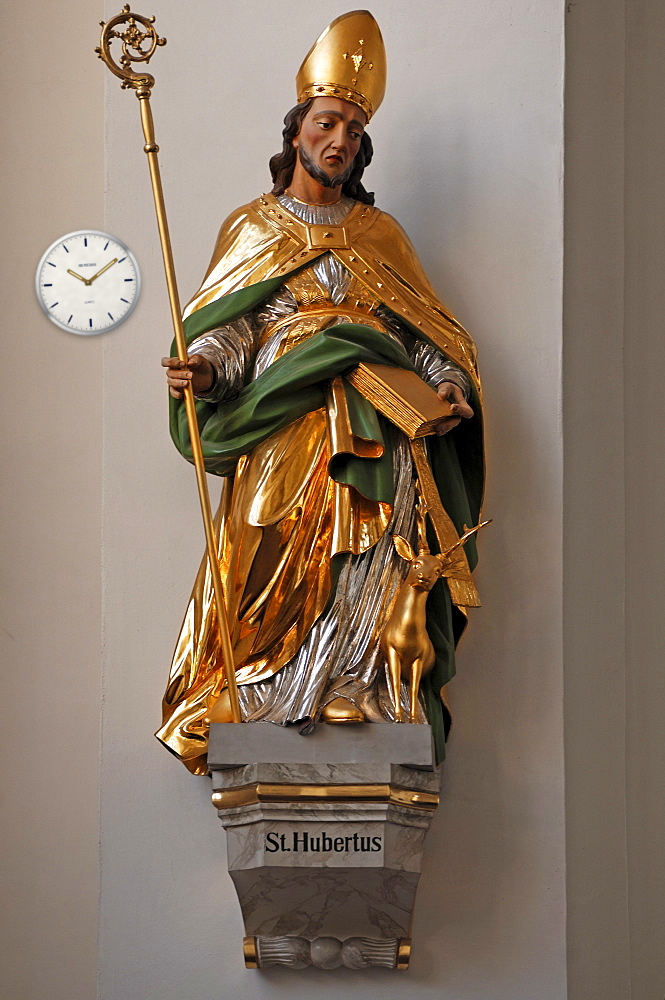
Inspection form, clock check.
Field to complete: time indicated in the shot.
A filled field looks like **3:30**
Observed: **10:09**
